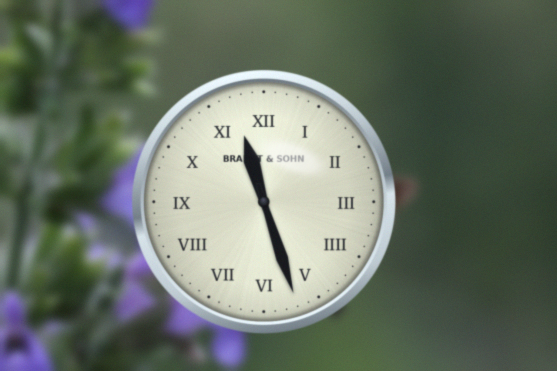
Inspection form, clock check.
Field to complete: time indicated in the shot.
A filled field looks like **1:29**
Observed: **11:27**
